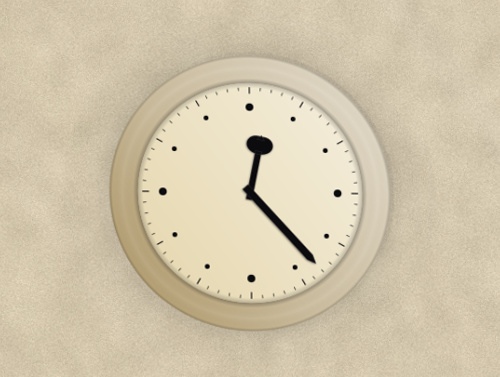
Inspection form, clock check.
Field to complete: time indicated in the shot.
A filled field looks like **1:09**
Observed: **12:23**
